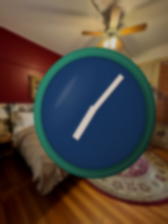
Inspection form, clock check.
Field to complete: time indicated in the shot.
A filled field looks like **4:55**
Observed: **7:07**
